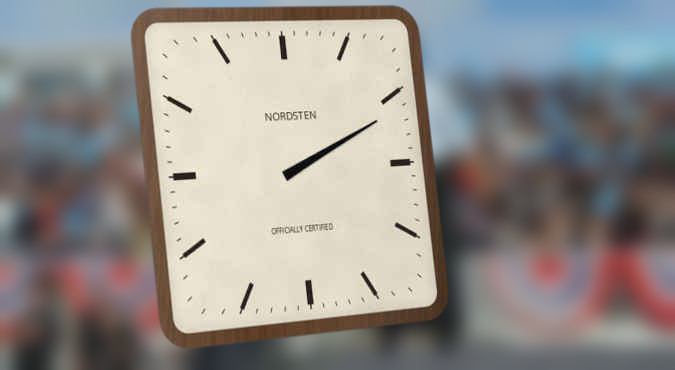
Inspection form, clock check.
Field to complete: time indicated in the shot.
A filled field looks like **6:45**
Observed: **2:11**
